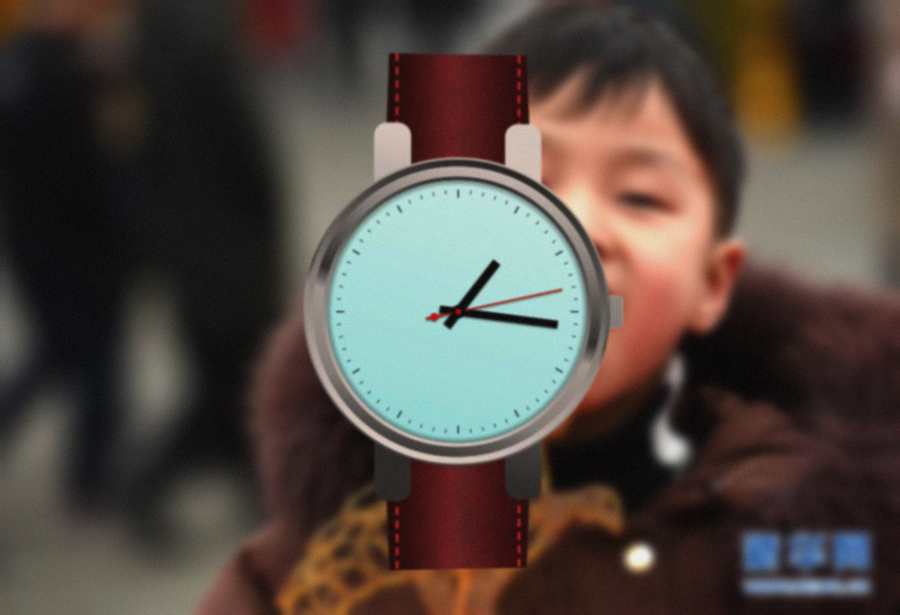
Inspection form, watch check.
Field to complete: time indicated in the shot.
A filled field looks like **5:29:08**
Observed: **1:16:13**
